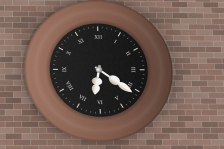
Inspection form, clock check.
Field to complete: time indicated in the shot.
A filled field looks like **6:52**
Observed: **6:21**
